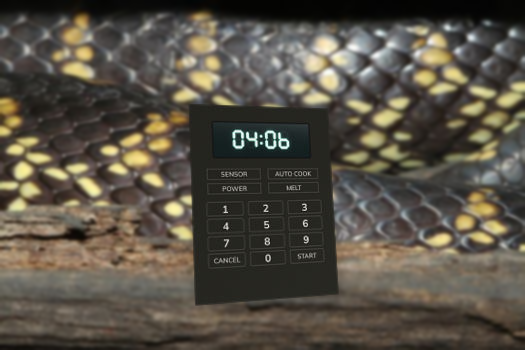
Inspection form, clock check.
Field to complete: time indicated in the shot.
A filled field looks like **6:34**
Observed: **4:06**
